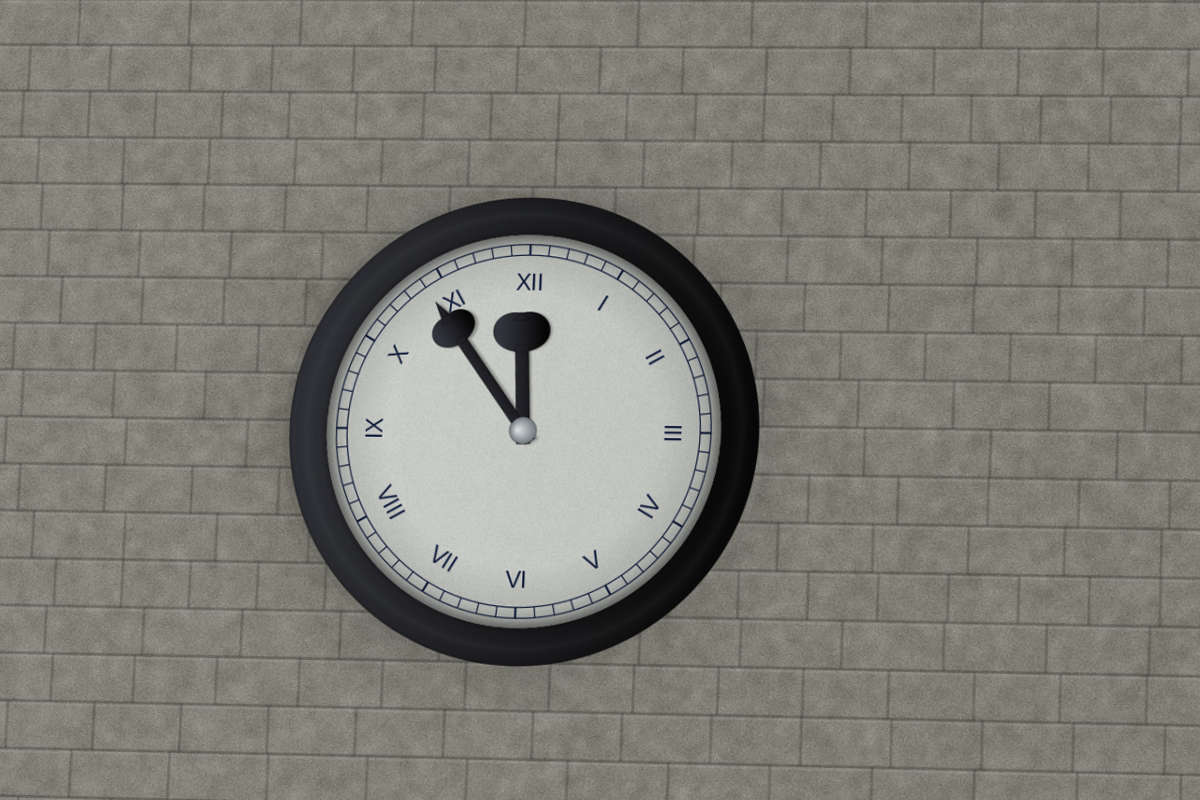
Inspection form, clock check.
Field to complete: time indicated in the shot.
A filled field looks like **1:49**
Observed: **11:54**
